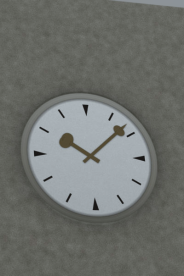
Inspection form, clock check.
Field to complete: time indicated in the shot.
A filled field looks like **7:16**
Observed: **10:08**
